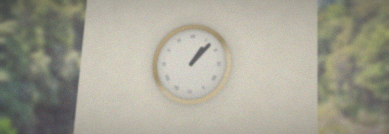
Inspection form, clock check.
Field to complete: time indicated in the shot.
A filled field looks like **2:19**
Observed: **1:07**
